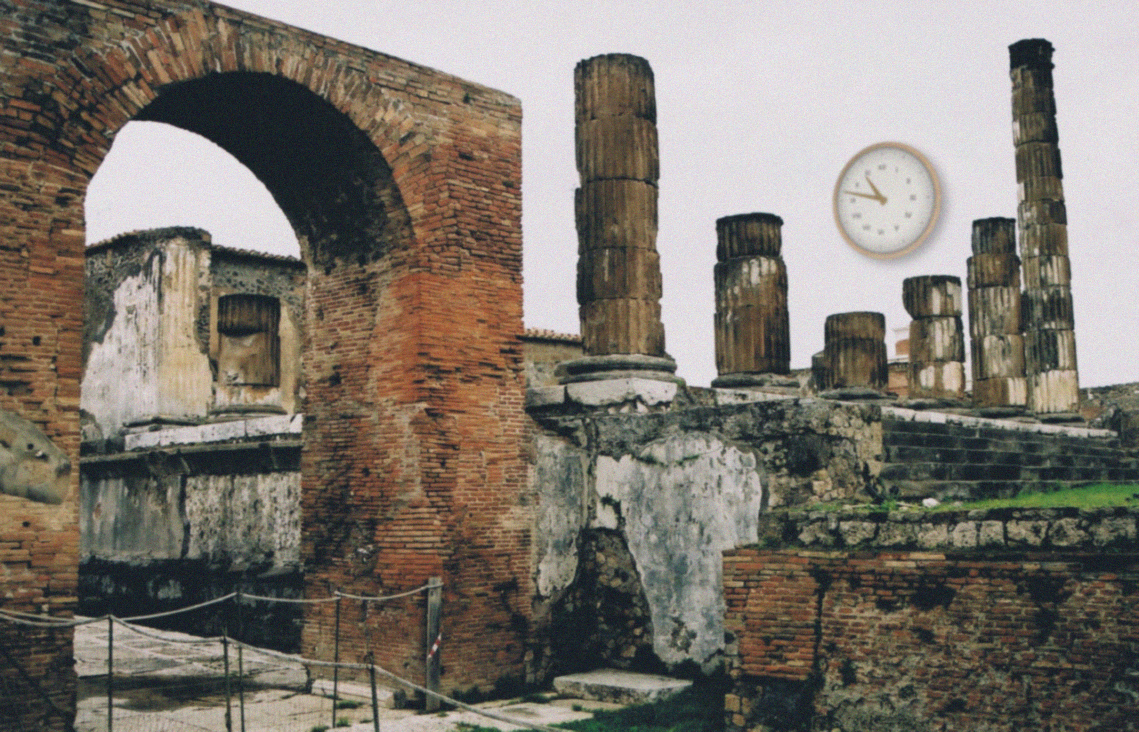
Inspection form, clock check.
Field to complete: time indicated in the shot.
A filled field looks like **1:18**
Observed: **10:47**
